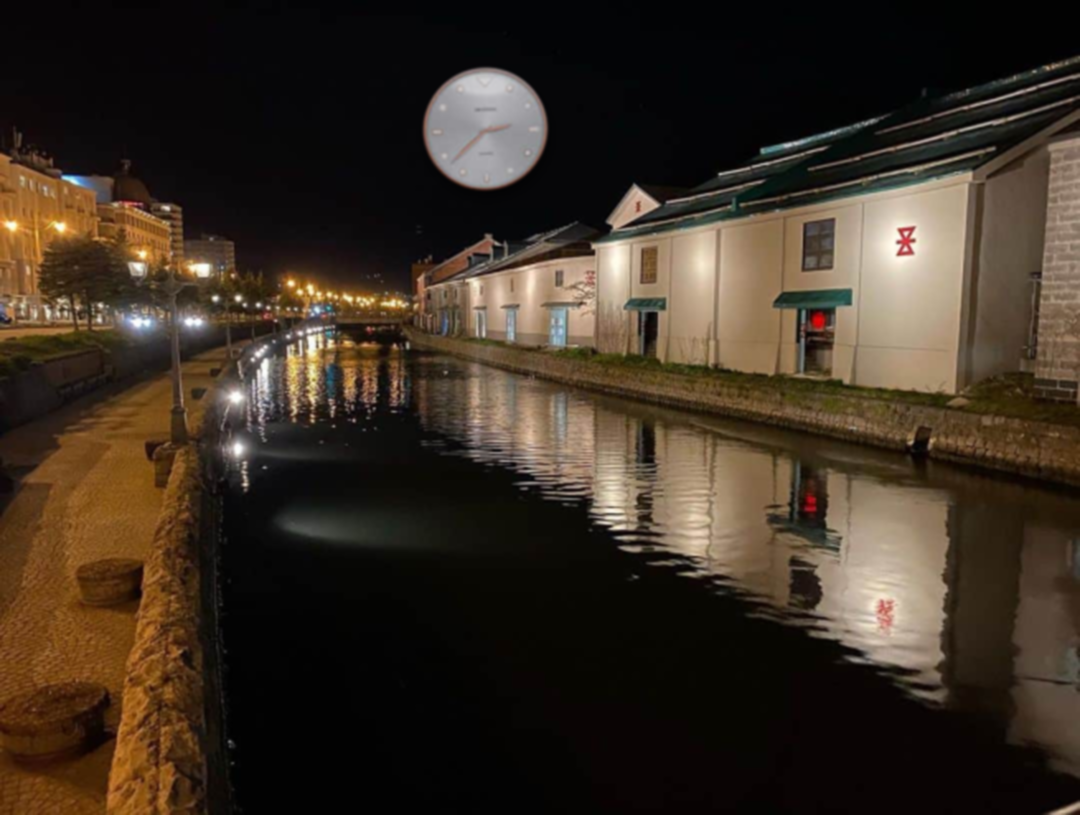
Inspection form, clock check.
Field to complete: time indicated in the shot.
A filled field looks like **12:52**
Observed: **2:38**
